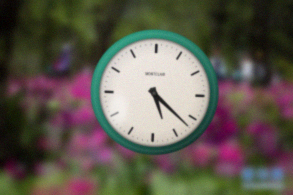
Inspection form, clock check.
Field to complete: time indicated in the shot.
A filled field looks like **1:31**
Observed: **5:22**
